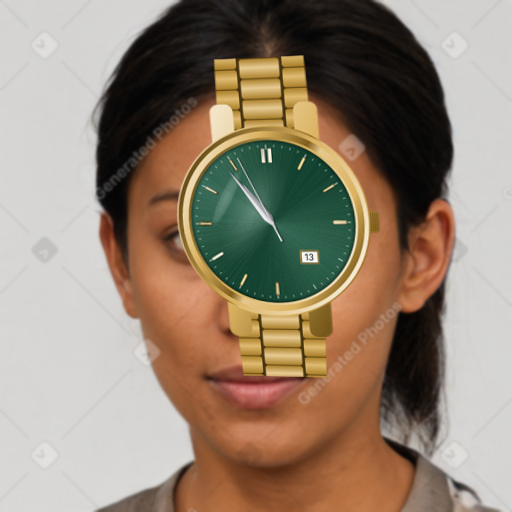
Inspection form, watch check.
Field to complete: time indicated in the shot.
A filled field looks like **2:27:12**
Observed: **10:53:56**
